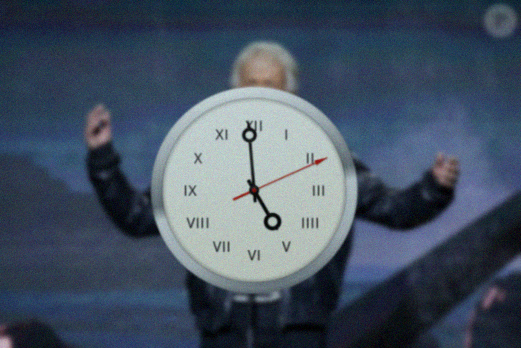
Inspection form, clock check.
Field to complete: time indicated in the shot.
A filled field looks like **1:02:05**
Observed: **4:59:11**
